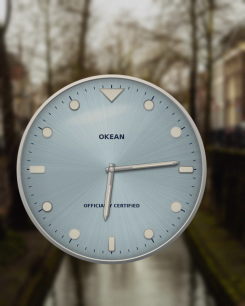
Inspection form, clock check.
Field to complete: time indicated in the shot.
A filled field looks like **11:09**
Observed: **6:14**
